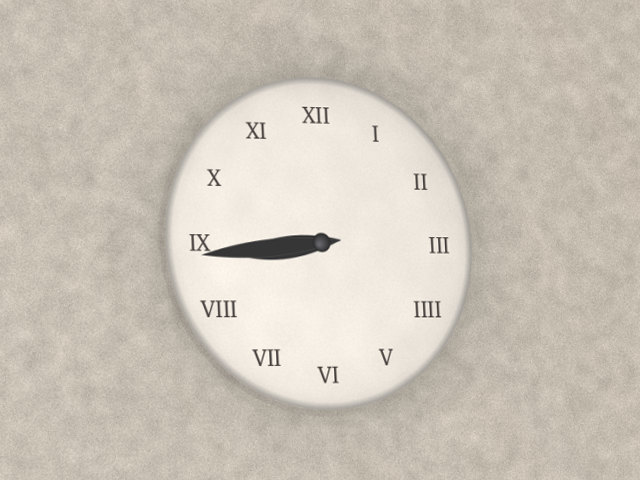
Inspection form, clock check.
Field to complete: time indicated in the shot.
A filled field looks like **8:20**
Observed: **8:44**
